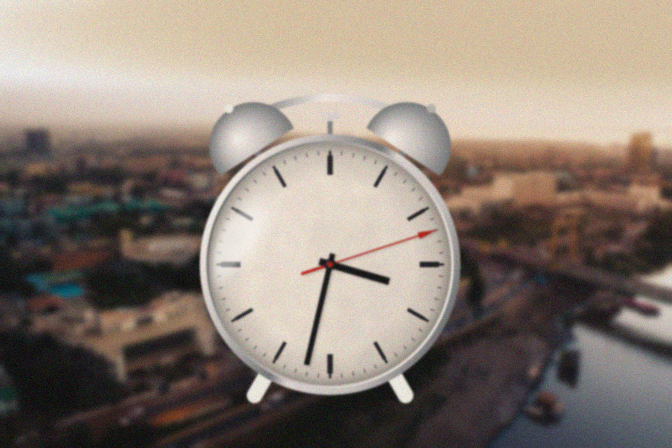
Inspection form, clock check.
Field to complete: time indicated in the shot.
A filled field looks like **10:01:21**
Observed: **3:32:12**
